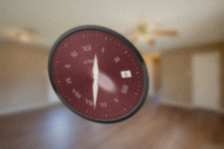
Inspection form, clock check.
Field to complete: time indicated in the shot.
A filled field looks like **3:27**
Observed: **12:33**
